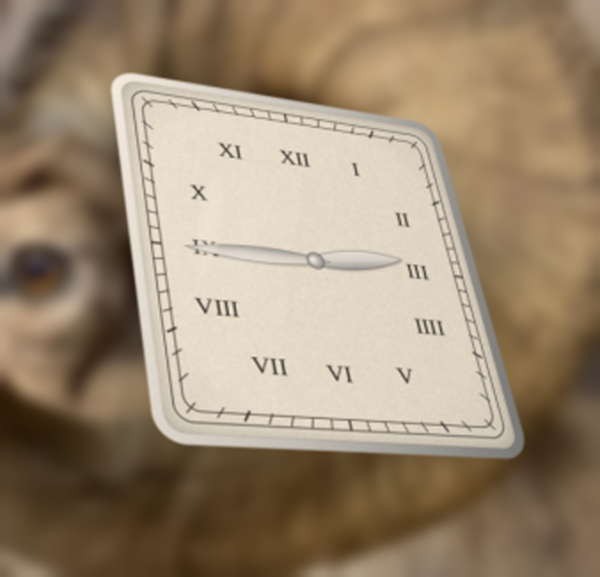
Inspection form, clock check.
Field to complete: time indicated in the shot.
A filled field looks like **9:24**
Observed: **2:45**
